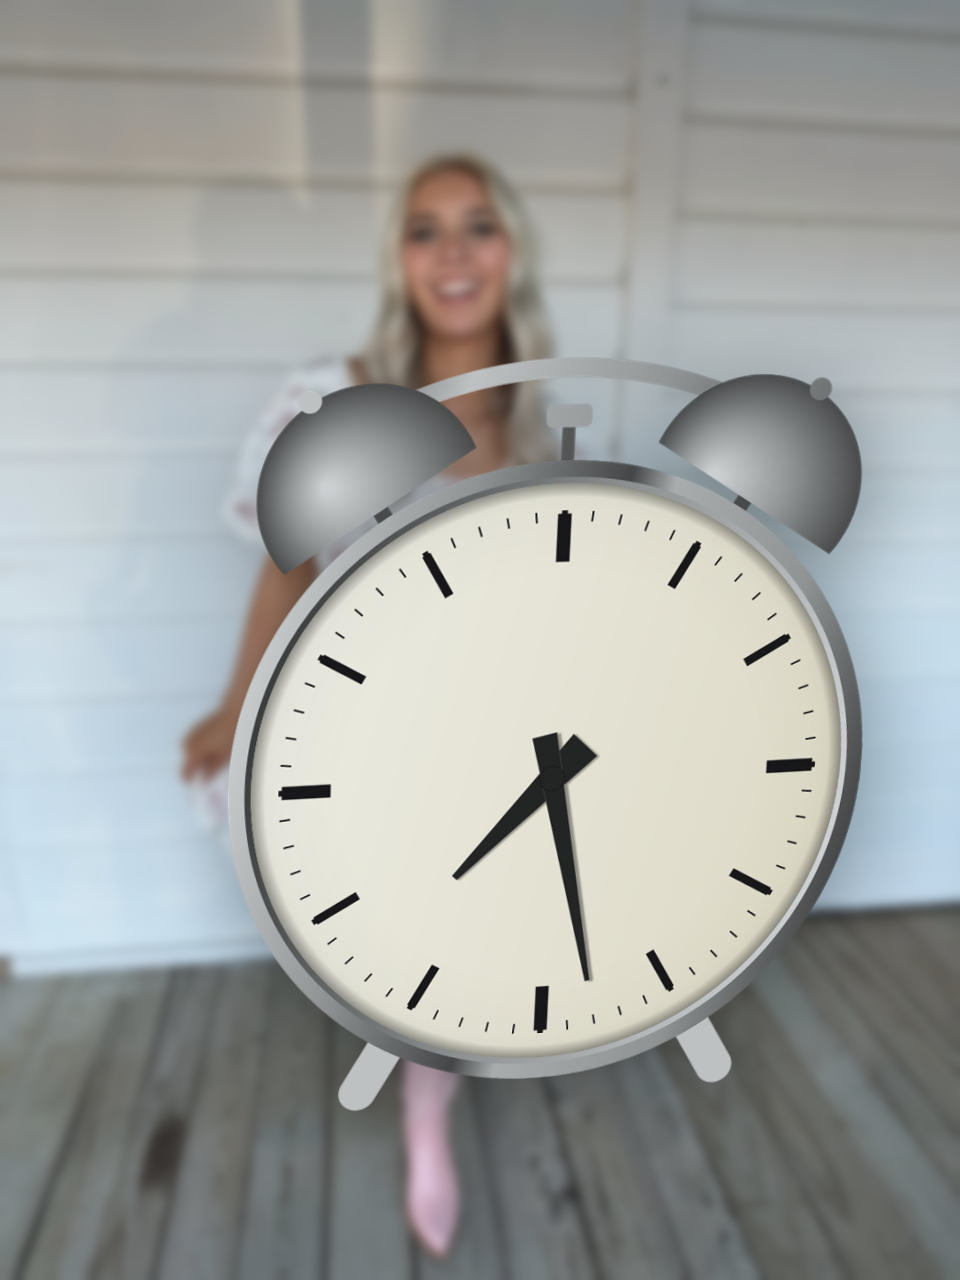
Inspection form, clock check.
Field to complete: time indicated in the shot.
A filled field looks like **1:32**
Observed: **7:28**
